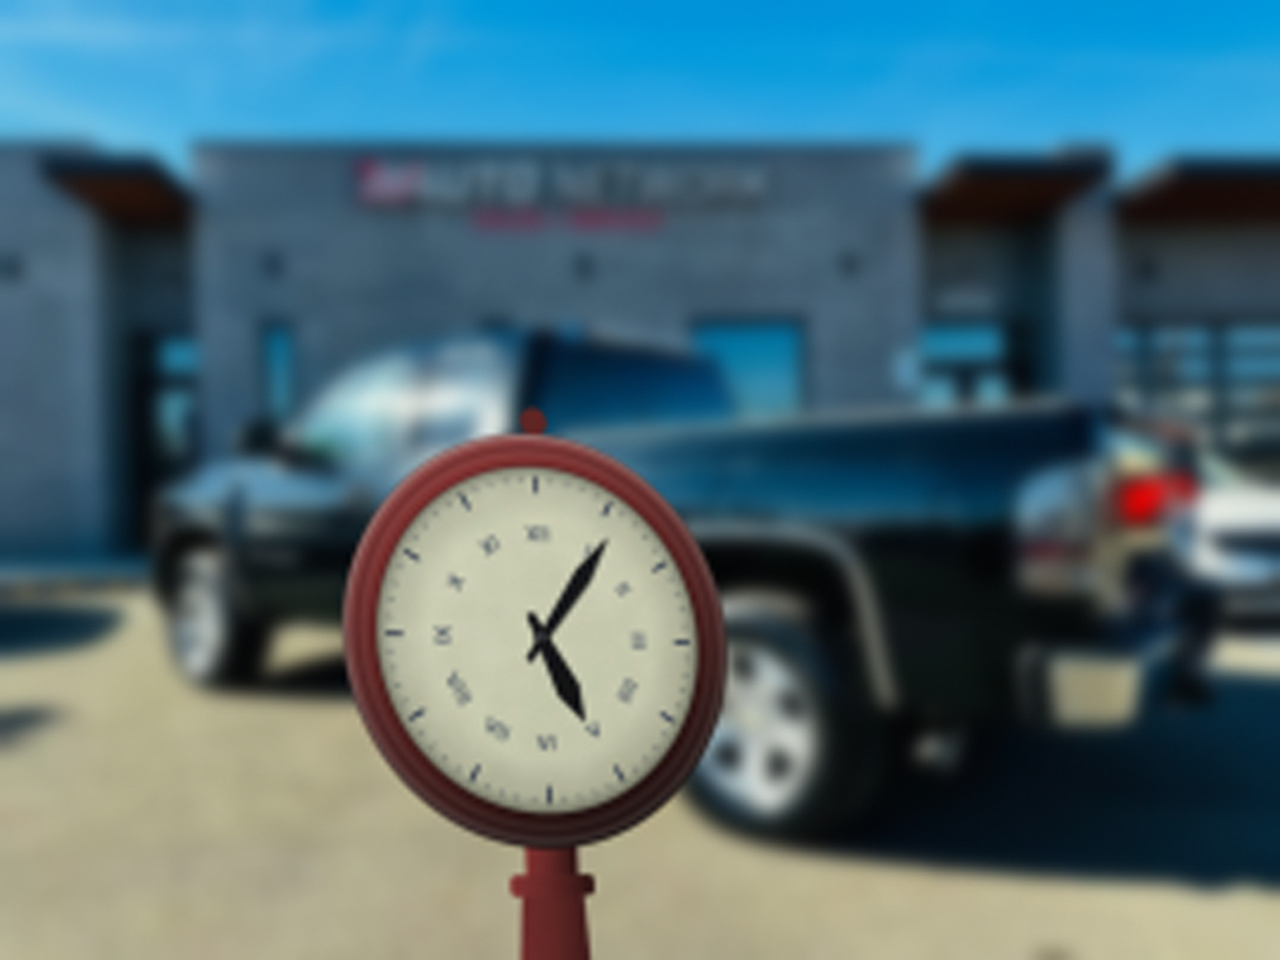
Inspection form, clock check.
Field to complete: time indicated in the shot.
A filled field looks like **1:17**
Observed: **5:06**
